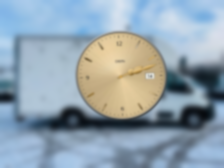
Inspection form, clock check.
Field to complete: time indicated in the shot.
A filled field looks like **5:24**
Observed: **2:12**
